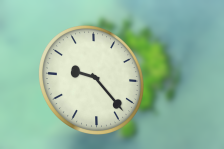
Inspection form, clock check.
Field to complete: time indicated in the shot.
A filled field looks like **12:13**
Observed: **9:23**
